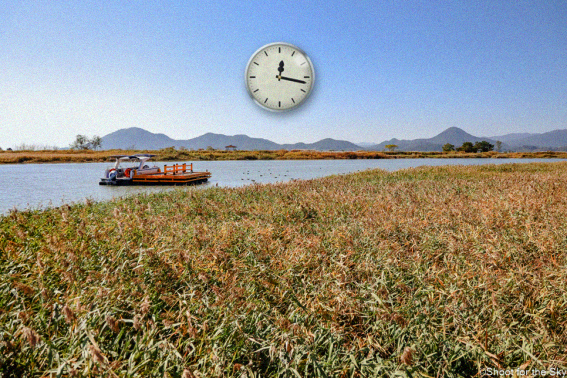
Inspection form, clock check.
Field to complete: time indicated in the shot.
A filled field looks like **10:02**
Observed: **12:17**
